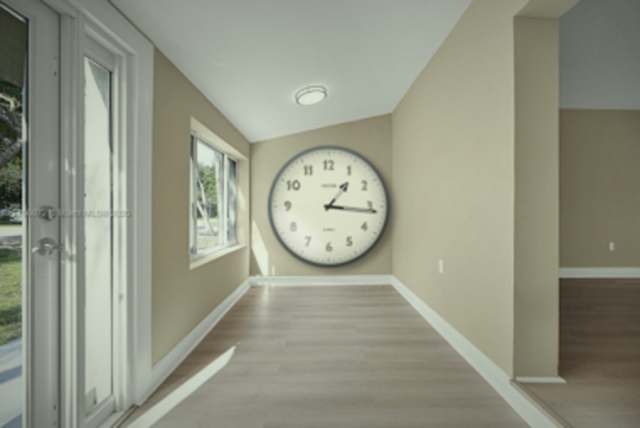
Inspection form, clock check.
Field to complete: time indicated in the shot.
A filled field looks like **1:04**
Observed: **1:16**
